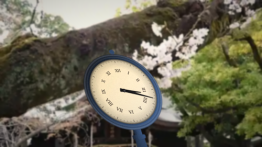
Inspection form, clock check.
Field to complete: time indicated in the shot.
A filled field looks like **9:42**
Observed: **3:18**
